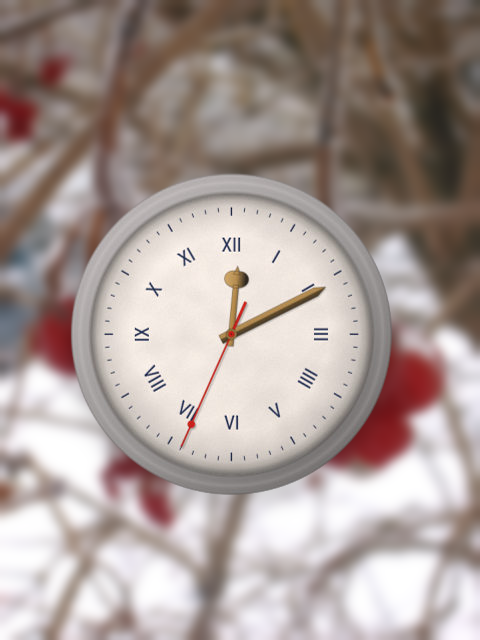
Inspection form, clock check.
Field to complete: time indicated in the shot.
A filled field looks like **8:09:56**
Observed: **12:10:34**
